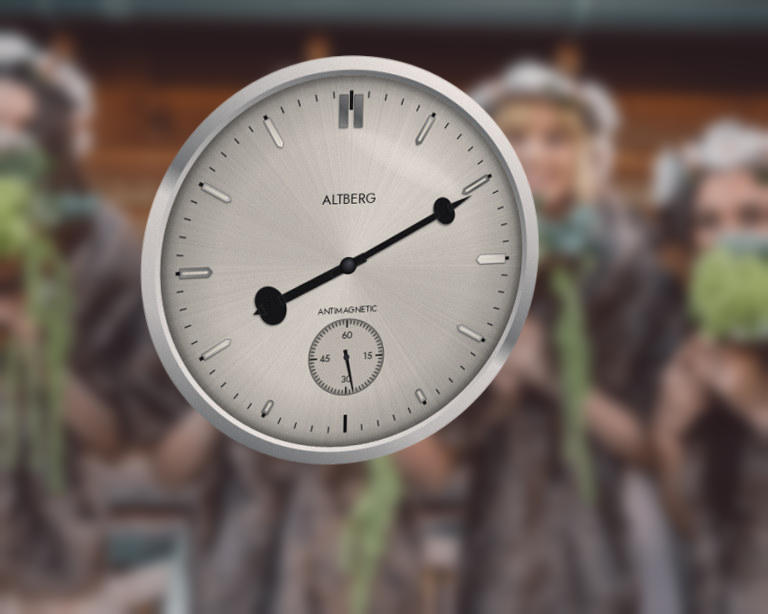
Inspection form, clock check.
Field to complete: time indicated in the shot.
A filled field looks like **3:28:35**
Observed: **8:10:28**
